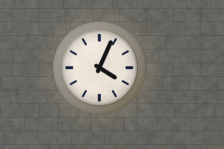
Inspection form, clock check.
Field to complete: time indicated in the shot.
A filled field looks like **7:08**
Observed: **4:04**
